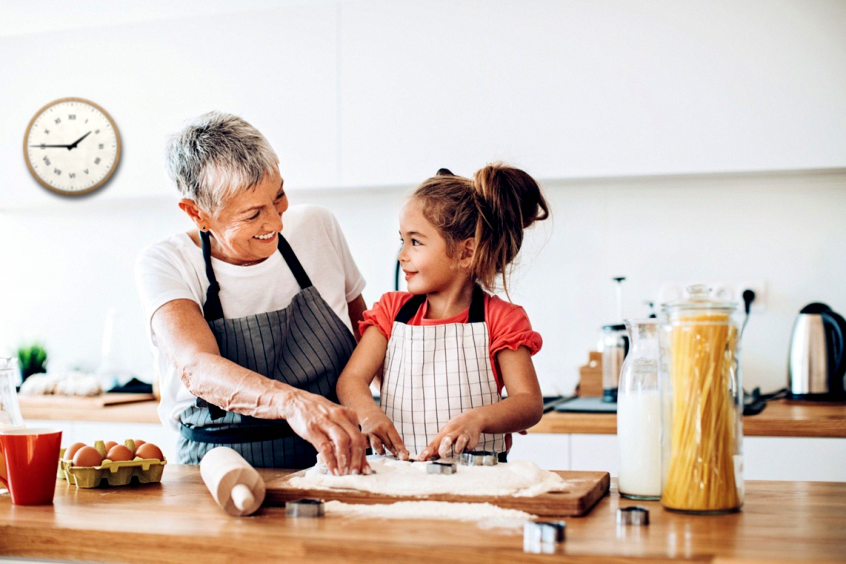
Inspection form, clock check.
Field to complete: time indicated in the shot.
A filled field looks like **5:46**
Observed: **1:45**
